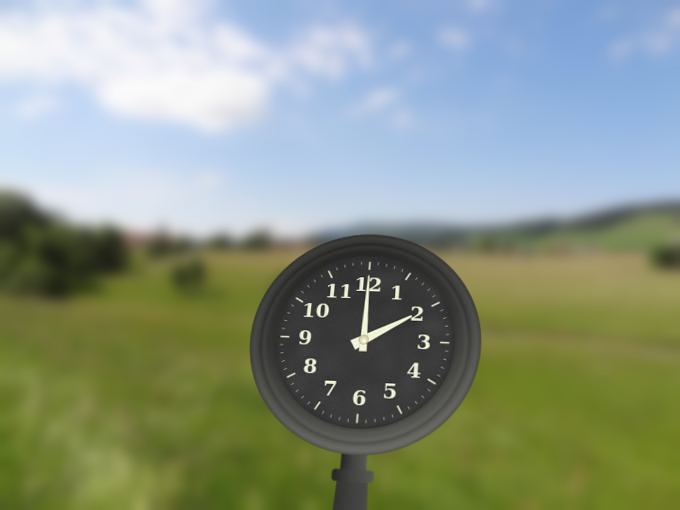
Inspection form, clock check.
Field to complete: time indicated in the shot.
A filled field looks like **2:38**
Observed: **2:00**
